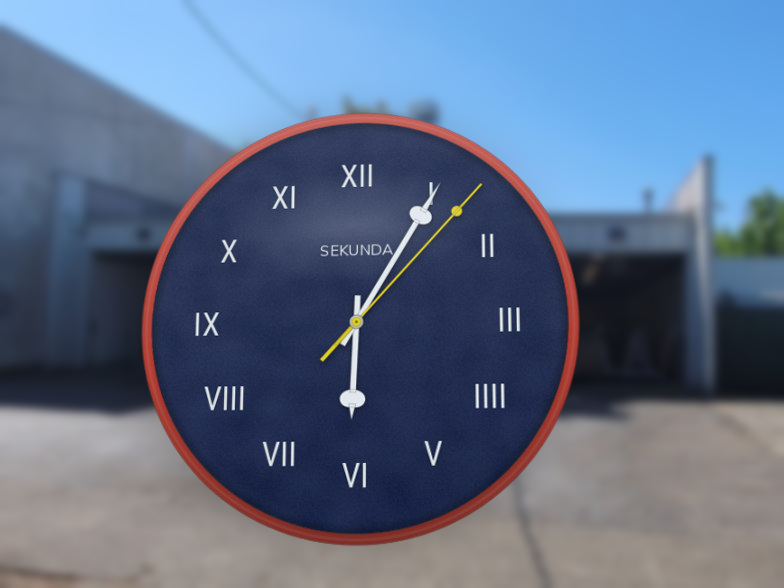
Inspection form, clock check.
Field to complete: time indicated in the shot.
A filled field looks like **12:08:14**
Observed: **6:05:07**
